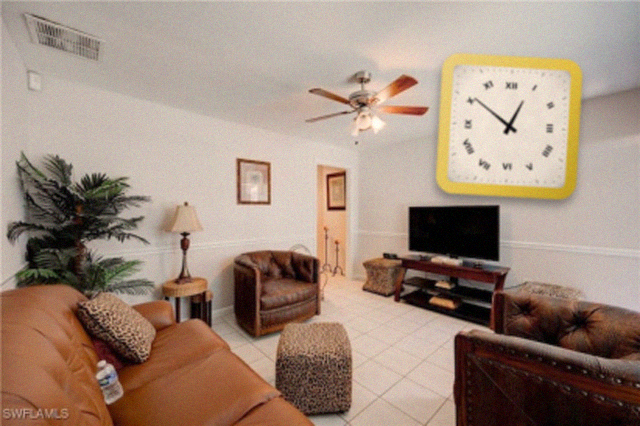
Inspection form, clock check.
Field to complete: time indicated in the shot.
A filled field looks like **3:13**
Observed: **12:51**
